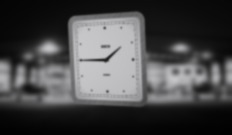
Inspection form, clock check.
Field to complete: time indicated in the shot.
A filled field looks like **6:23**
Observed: **1:45**
